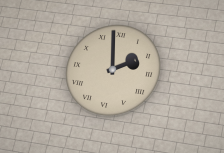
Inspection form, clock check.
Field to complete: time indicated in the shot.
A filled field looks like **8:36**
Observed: **1:58**
